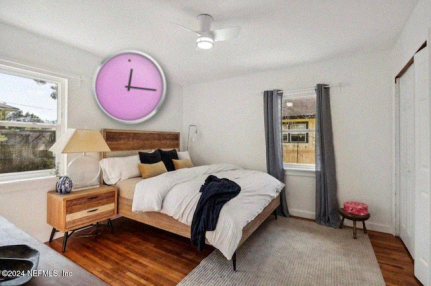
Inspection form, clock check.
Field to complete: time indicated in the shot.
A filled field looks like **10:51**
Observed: **12:16**
